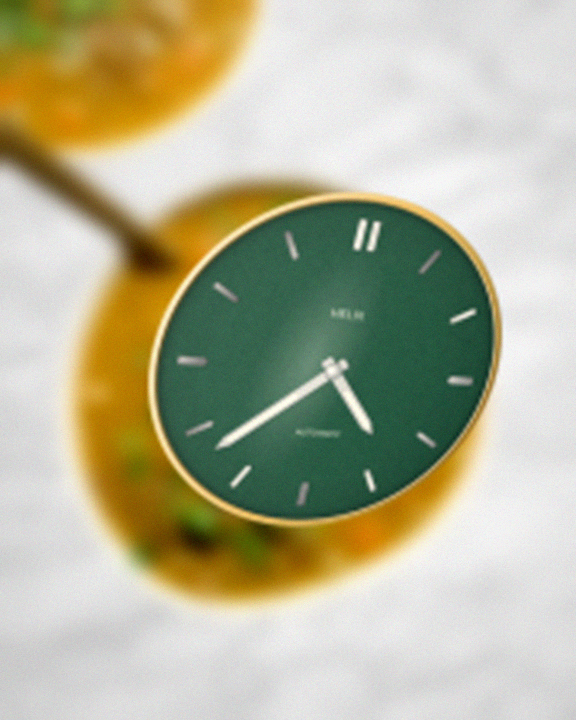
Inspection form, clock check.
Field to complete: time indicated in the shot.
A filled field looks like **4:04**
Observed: **4:38**
